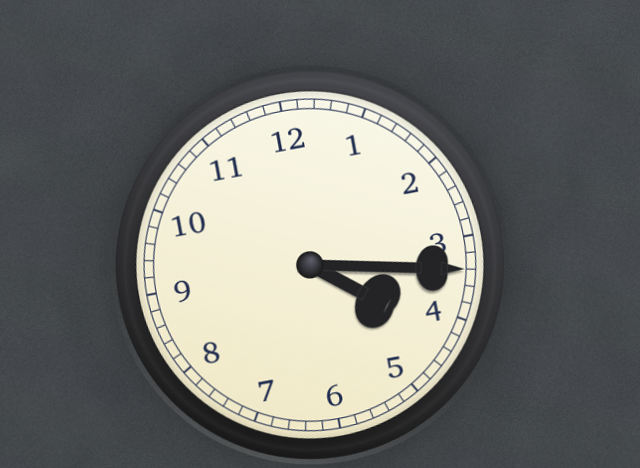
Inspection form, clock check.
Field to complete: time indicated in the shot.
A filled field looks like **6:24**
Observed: **4:17**
